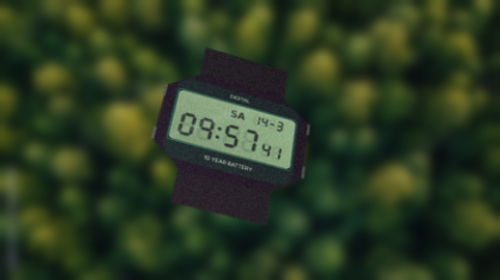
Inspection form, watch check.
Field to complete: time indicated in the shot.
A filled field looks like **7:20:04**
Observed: **9:57:41**
